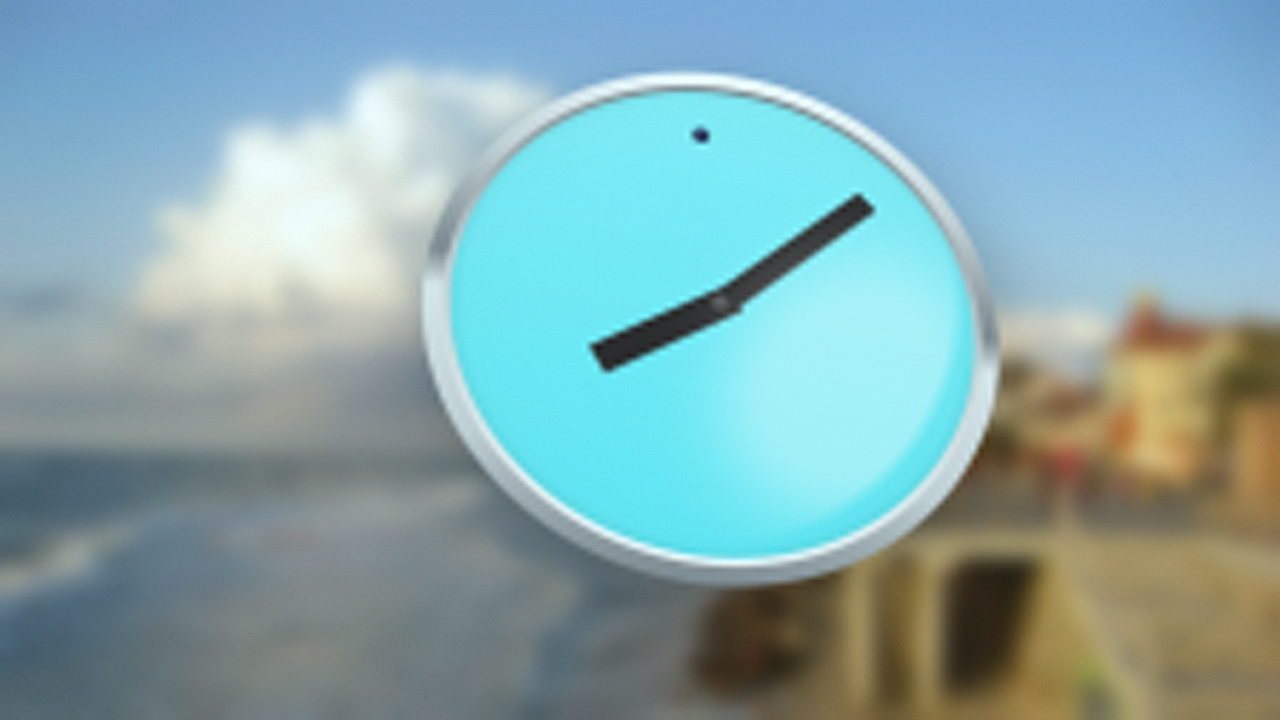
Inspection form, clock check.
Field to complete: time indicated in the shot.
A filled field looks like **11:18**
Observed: **8:09**
